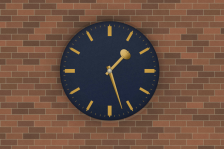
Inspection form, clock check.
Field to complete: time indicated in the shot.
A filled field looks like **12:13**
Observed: **1:27**
